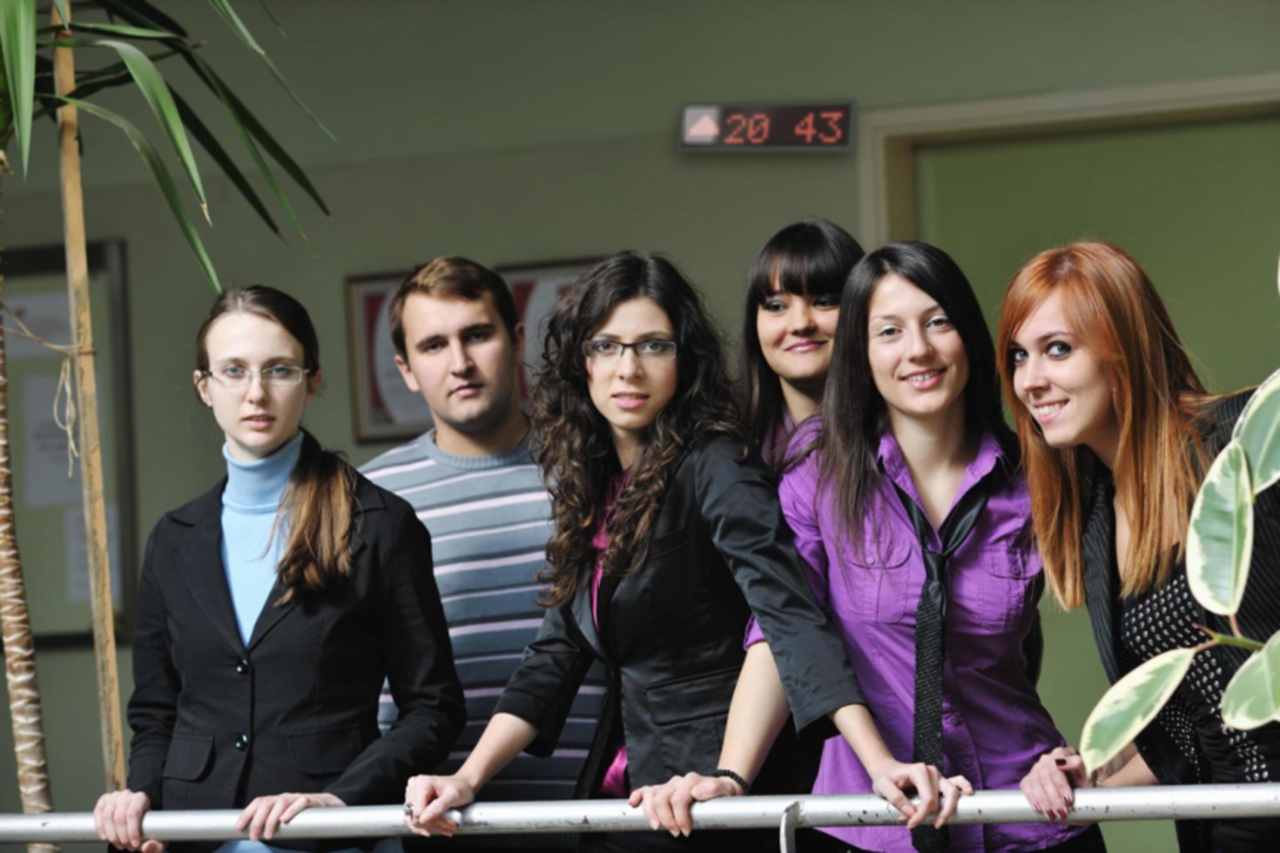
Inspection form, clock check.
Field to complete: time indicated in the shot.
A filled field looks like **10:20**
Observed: **20:43**
